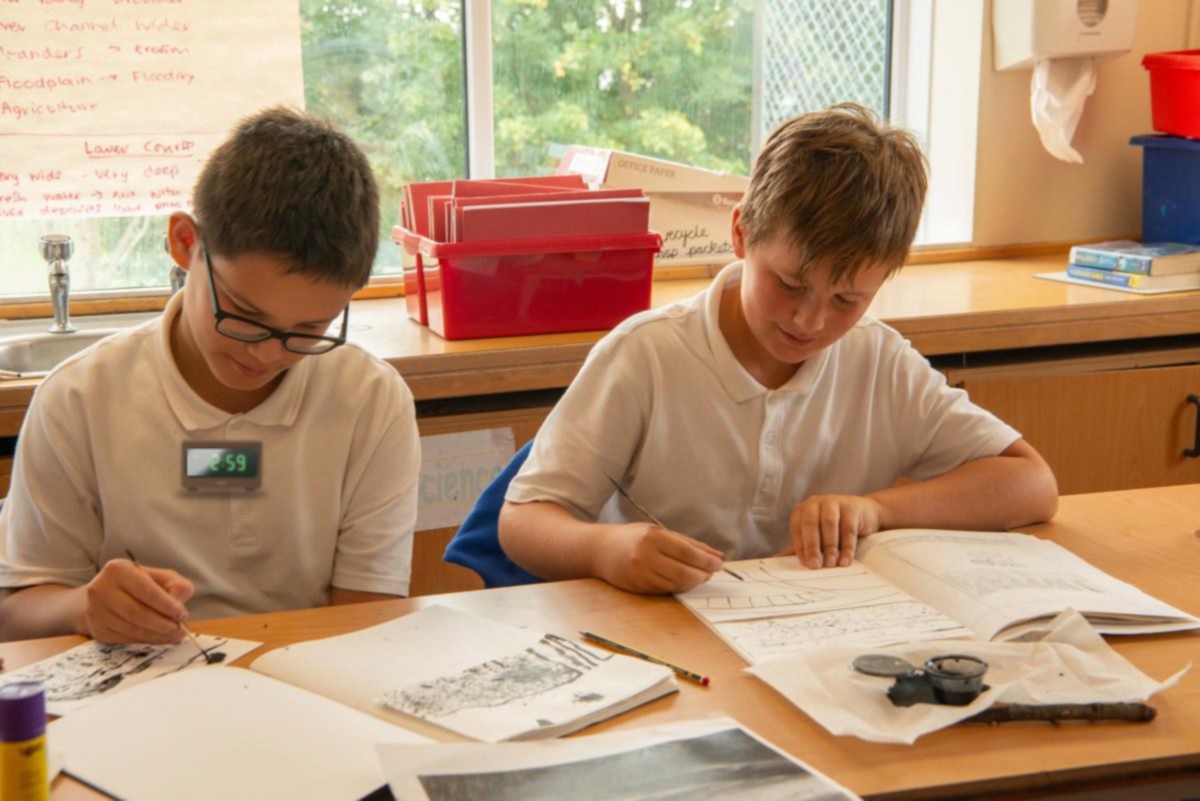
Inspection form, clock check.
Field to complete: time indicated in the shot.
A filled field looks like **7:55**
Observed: **2:59**
